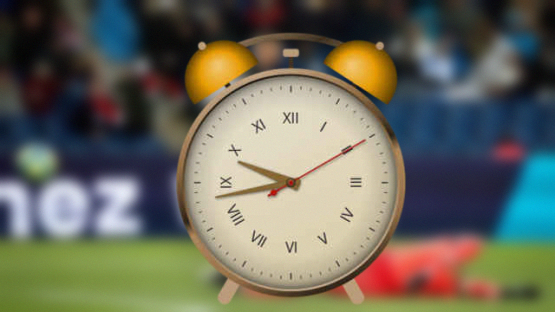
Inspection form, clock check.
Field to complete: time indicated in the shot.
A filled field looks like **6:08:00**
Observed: **9:43:10**
